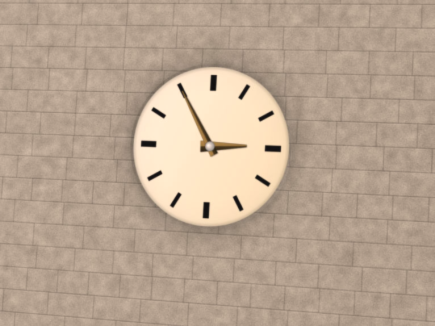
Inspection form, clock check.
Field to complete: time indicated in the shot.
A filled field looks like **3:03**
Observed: **2:55**
